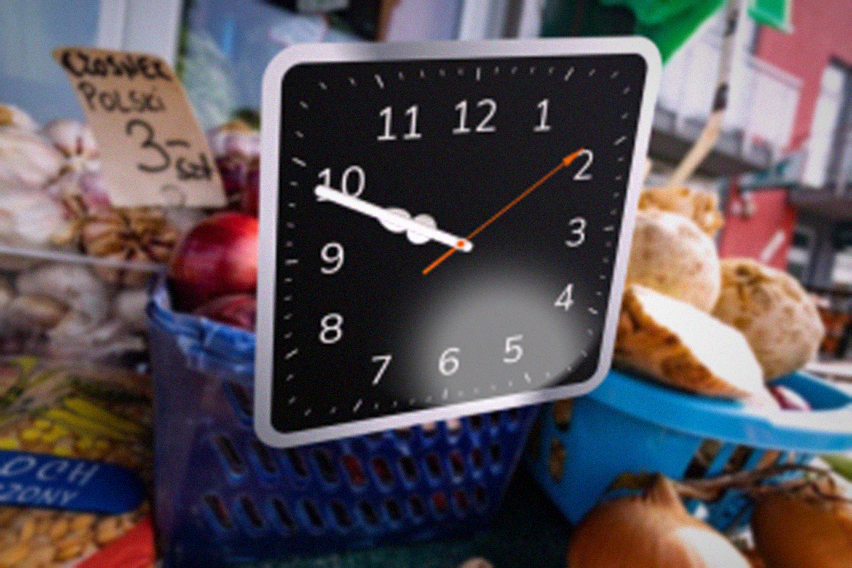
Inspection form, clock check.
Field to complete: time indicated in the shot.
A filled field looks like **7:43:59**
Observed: **9:49:09**
